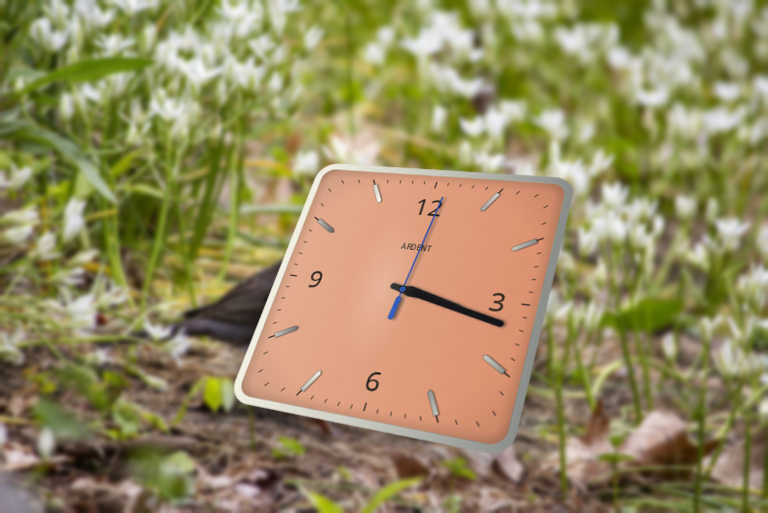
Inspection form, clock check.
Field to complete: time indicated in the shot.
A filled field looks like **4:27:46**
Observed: **3:17:01**
